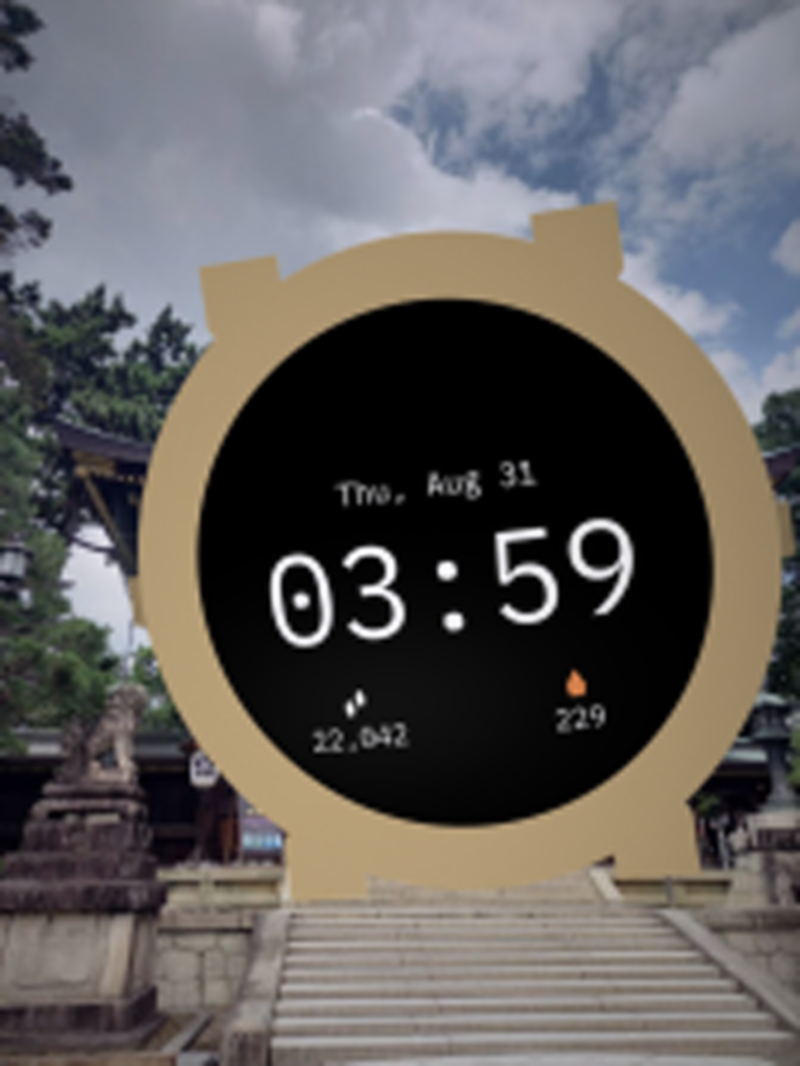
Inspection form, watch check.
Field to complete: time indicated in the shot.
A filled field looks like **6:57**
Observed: **3:59**
